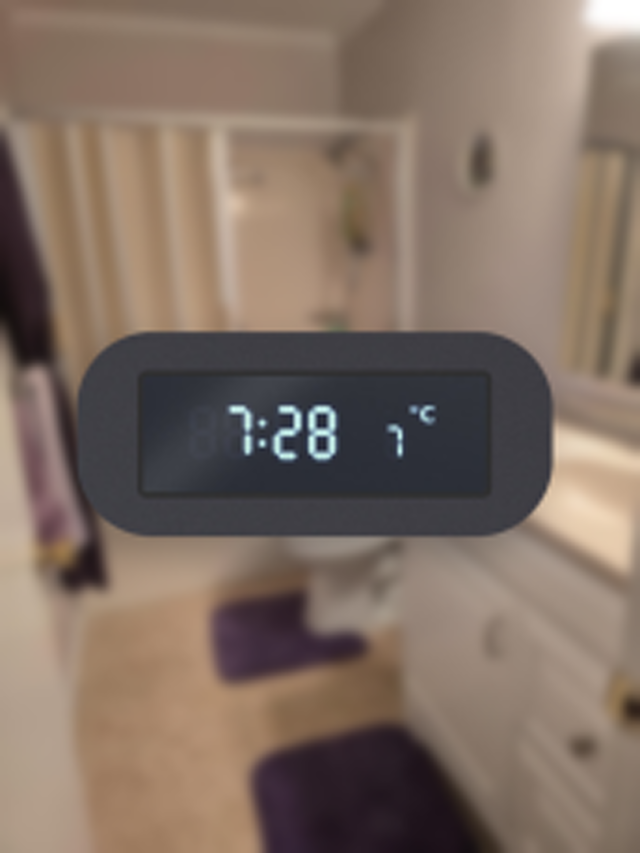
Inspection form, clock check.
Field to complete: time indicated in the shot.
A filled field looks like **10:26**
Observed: **7:28**
